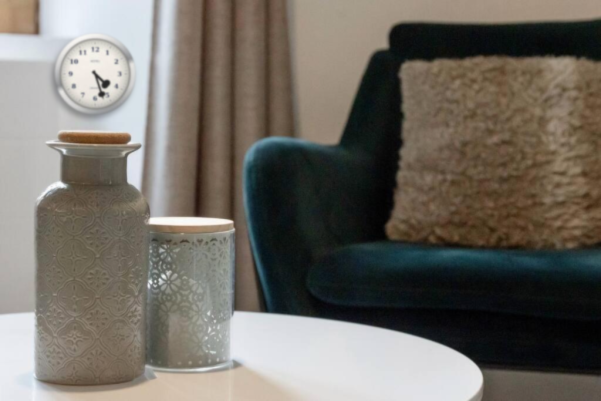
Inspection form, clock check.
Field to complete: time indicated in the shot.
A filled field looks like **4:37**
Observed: **4:27**
